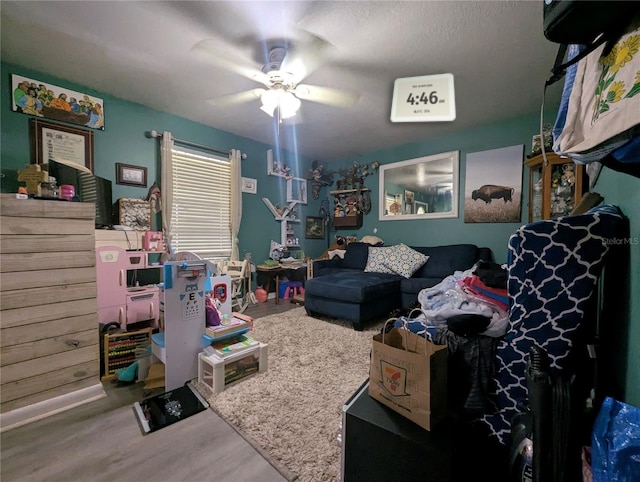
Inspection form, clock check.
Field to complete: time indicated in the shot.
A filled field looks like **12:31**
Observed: **4:46**
